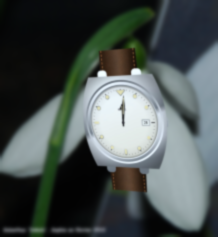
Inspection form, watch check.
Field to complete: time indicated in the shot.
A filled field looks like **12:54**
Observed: **12:01**
